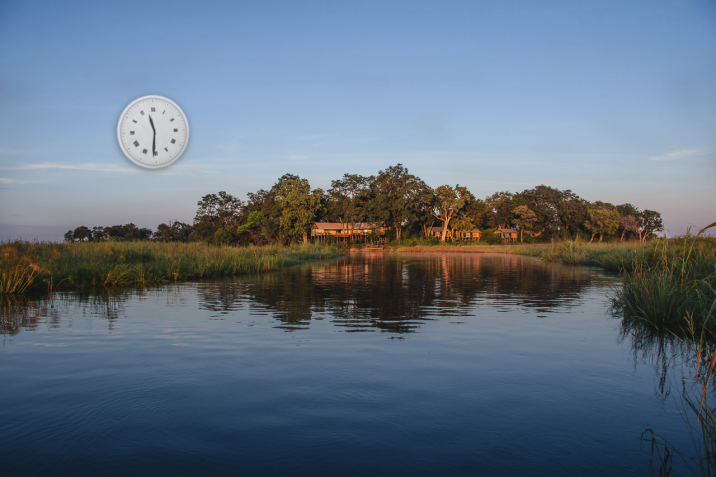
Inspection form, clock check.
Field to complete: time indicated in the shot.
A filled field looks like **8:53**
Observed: **11:31**
